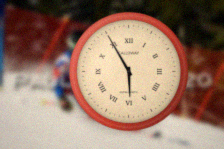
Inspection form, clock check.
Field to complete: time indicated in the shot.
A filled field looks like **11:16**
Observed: **5:55**
